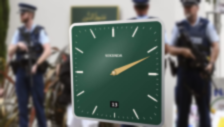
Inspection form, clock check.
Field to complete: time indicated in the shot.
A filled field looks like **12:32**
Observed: **2:11**
